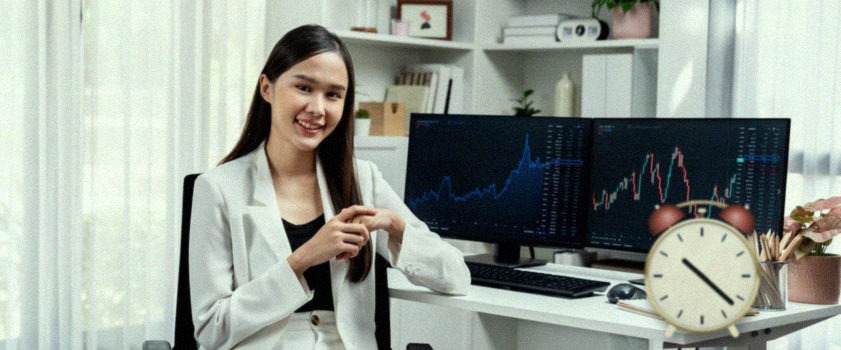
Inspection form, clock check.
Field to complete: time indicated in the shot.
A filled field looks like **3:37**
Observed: **10:22**
